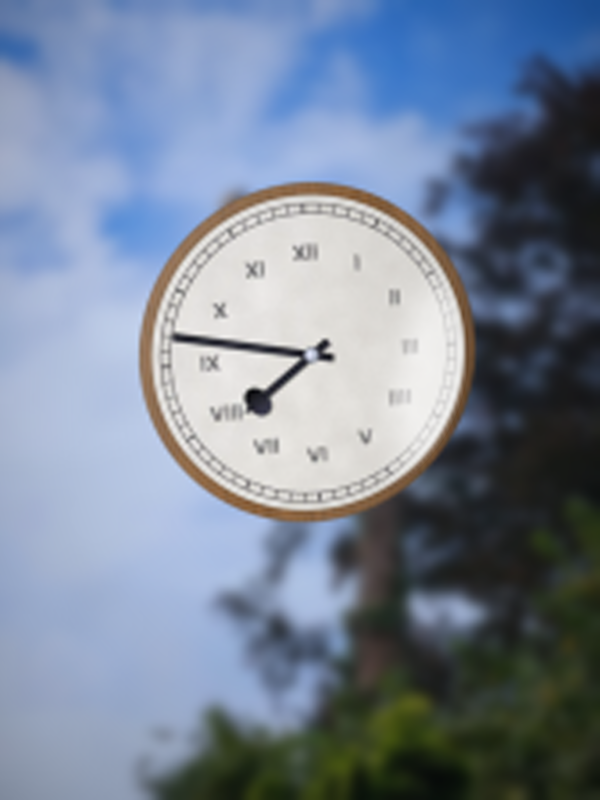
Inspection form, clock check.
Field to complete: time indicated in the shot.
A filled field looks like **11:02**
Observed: **7:47**
